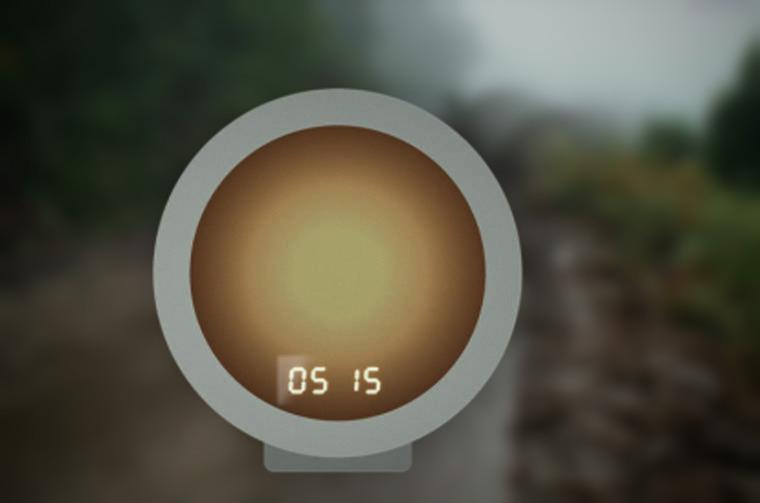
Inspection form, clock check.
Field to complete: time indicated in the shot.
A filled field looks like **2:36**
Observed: **5:15**
